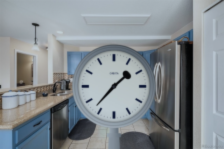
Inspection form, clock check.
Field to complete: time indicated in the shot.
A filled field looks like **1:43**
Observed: **1:37**
